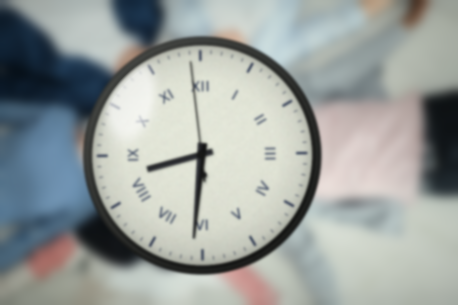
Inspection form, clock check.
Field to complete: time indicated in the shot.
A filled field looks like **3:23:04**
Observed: **8:30:59**
